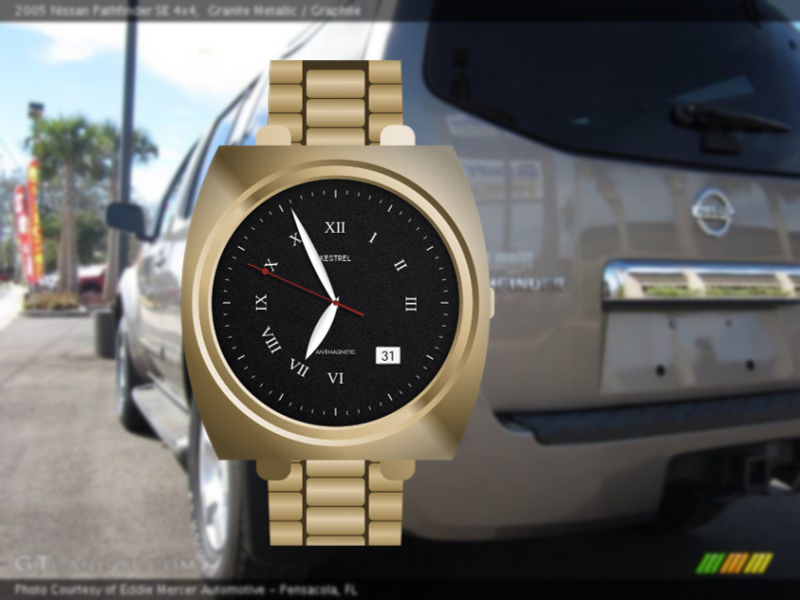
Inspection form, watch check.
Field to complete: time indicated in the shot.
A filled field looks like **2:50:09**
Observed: **6:55:49**
